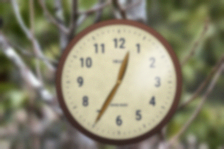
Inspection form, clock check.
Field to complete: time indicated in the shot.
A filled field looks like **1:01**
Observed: **12:35**
